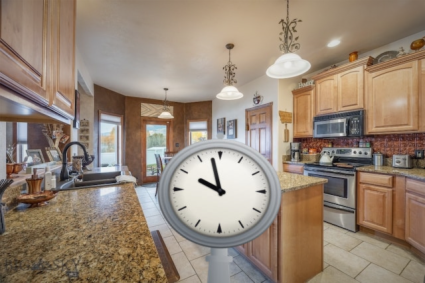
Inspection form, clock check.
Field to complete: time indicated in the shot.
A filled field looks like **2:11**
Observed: **9:58**
